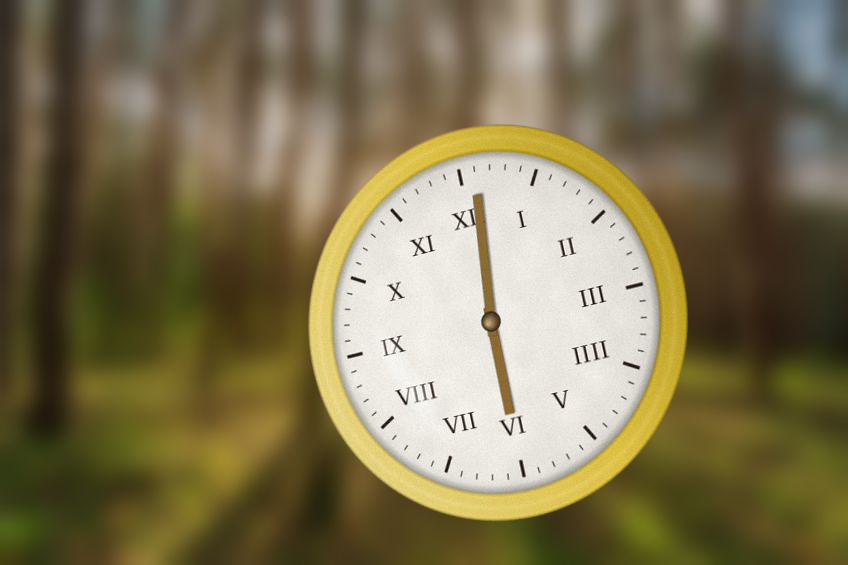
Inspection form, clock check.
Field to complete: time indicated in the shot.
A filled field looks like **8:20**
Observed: **6:01**
